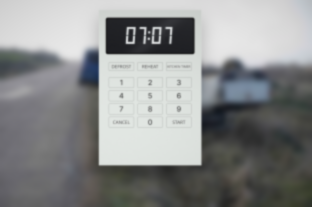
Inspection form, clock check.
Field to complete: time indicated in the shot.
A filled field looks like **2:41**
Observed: **7:07**
